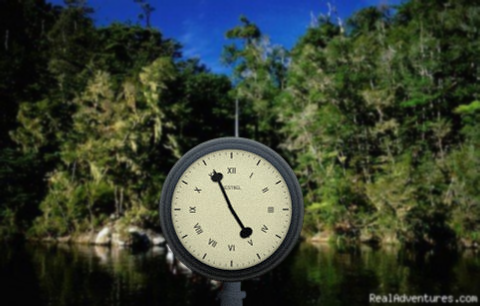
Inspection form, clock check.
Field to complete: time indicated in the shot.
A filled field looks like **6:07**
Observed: **4:56**
